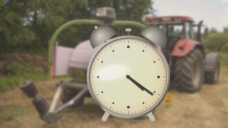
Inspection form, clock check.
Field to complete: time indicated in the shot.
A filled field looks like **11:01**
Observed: **4:21**
